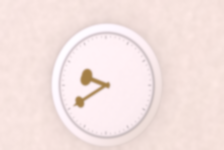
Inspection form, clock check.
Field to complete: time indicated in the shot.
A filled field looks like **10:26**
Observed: **9:40**
